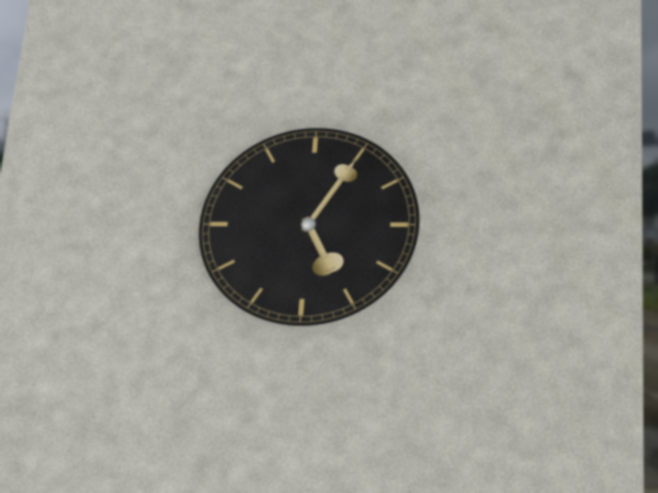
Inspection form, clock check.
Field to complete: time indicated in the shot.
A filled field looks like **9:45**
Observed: **5:05**
